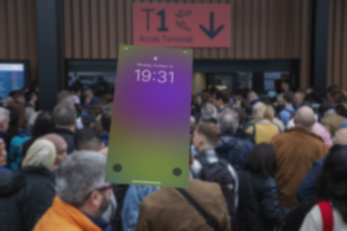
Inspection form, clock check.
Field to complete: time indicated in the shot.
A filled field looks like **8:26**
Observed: **19:31**
